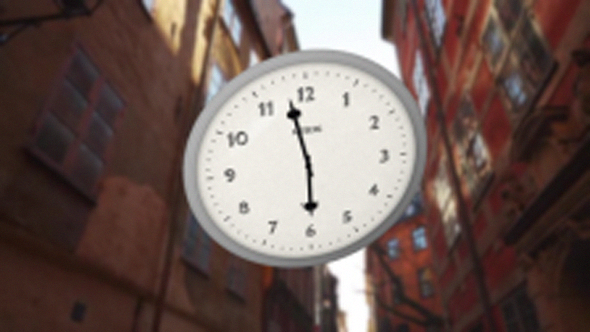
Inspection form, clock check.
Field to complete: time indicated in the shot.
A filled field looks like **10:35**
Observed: **5:58**
